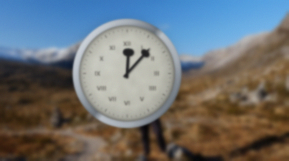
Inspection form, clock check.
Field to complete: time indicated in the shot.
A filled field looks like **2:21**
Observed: **12:07**
